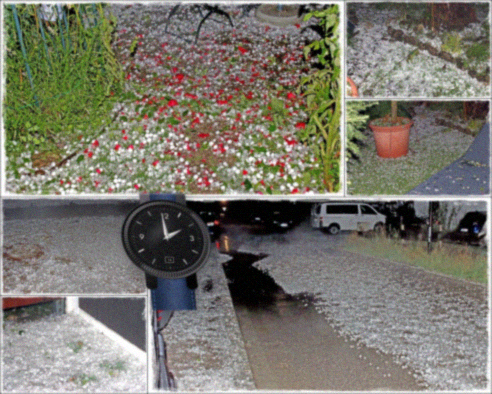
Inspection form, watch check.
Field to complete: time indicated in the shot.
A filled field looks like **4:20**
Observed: **1:59**
